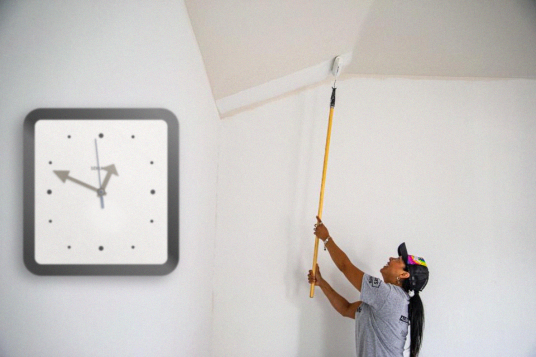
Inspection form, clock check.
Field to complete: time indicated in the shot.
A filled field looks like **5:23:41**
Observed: **12:48:59**
